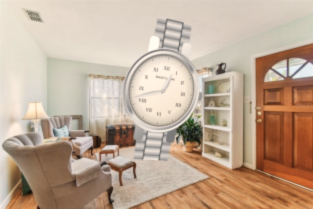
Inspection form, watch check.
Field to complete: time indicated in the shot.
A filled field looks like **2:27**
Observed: **12:42**
